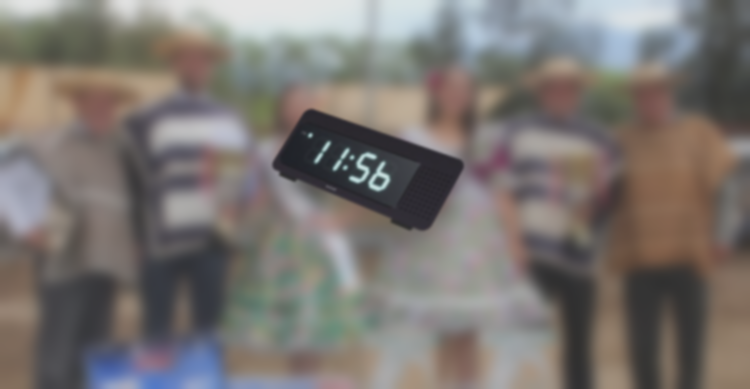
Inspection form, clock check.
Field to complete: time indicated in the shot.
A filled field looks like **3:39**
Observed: **11:56**
